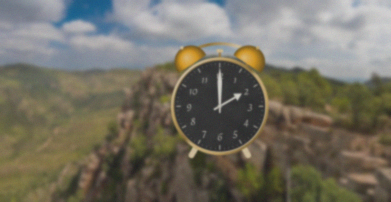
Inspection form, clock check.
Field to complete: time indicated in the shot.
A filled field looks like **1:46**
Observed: **2:00**
